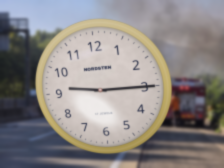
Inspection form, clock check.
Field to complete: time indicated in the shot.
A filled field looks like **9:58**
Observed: **9:15**
